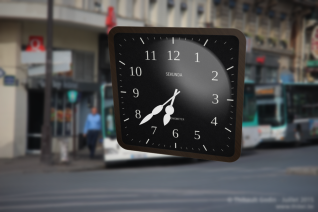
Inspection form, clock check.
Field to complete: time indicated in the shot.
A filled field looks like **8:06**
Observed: **6:38**
